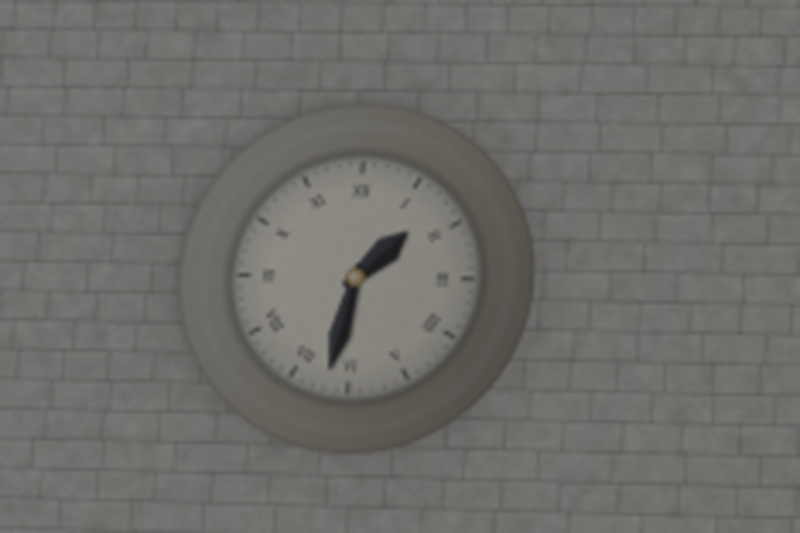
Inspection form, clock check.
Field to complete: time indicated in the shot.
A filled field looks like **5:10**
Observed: **1:32**
